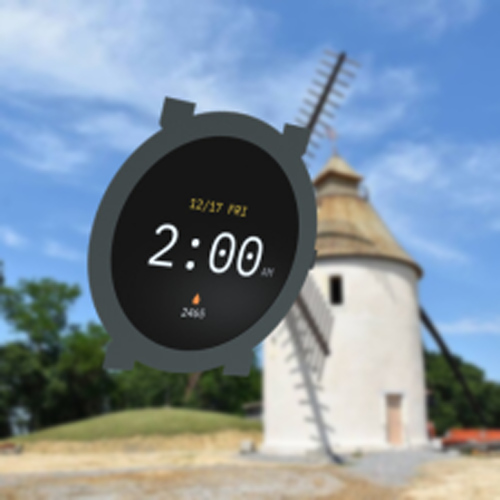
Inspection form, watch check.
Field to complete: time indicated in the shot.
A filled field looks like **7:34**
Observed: **2:00**
